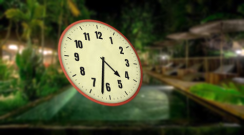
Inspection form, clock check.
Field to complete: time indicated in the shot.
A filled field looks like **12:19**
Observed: **4:32**
